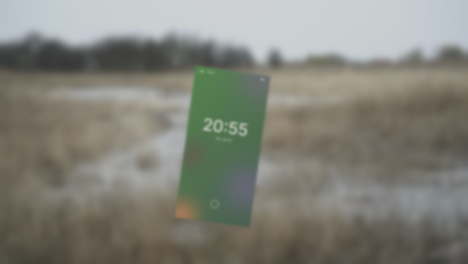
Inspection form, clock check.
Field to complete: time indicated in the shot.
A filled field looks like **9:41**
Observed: **20:55**
